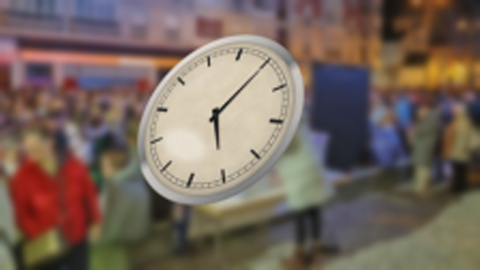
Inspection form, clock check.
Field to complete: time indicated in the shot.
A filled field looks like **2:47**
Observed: **5:05**
